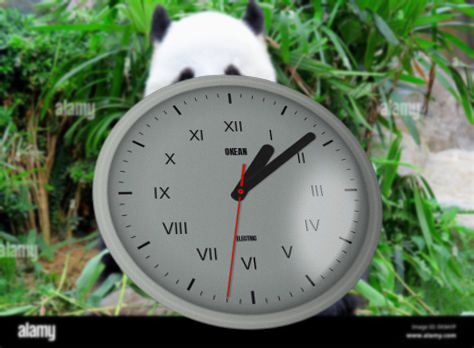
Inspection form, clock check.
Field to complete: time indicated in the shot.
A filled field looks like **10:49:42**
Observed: **1:08:32**
